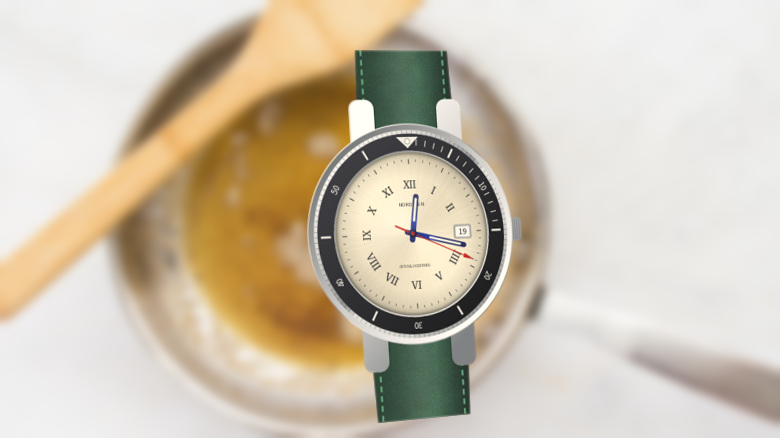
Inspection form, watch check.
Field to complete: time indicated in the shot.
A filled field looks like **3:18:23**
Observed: **12:17:19**
